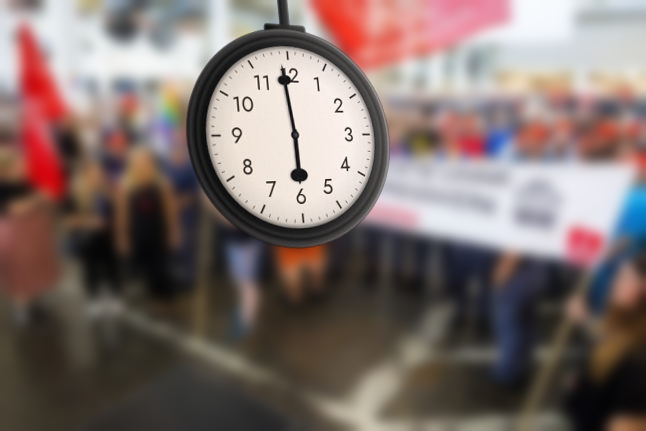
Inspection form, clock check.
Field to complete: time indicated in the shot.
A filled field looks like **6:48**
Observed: **5:59**
